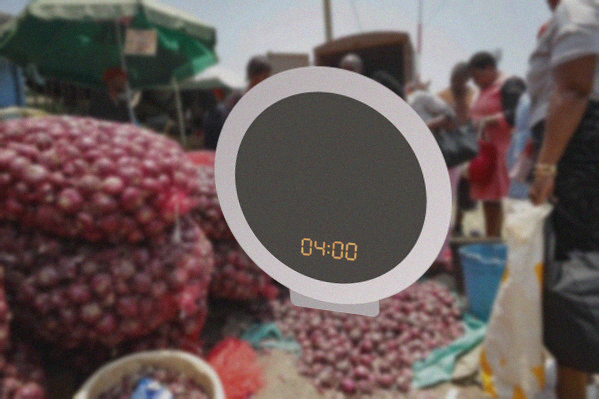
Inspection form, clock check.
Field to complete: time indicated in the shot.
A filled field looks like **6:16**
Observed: **4:00**
